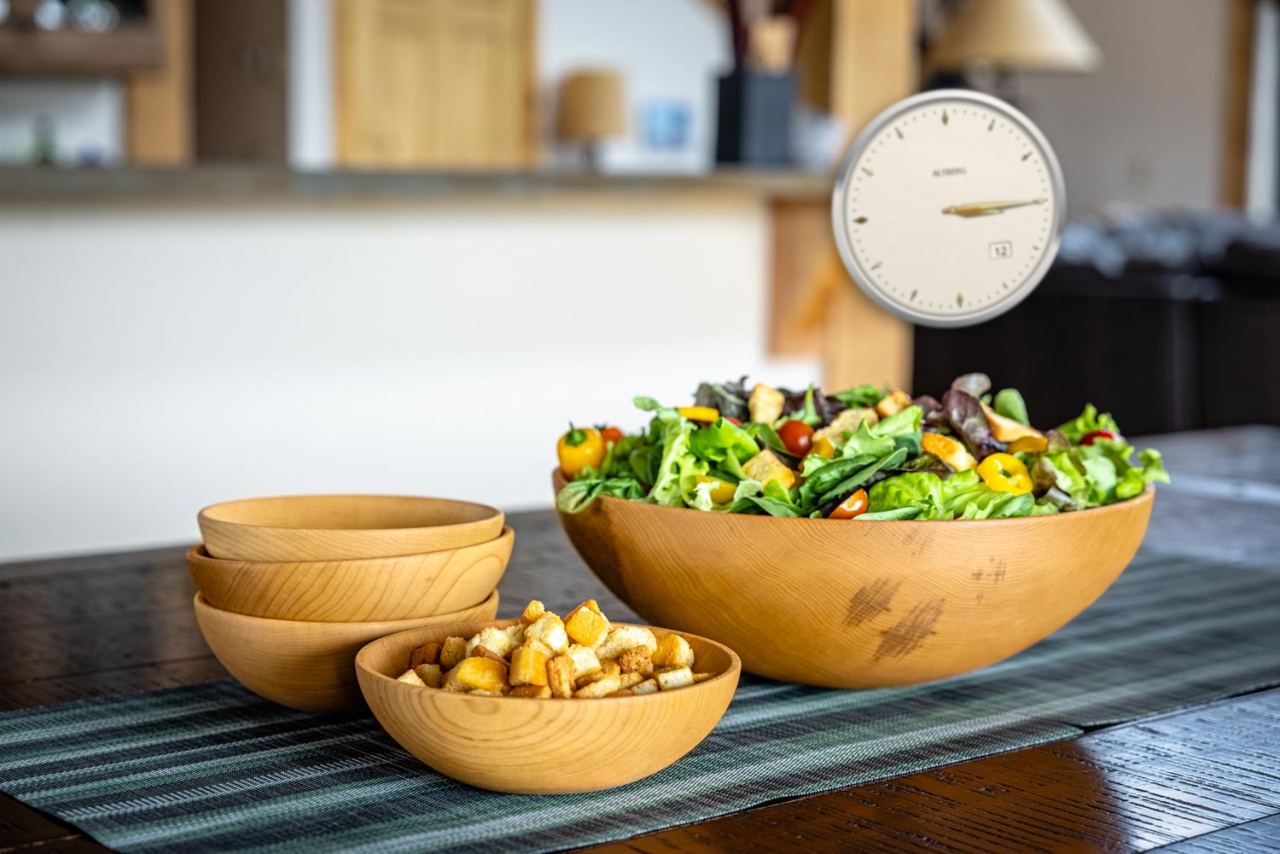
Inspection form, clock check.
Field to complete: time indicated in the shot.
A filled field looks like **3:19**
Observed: **3:15**
